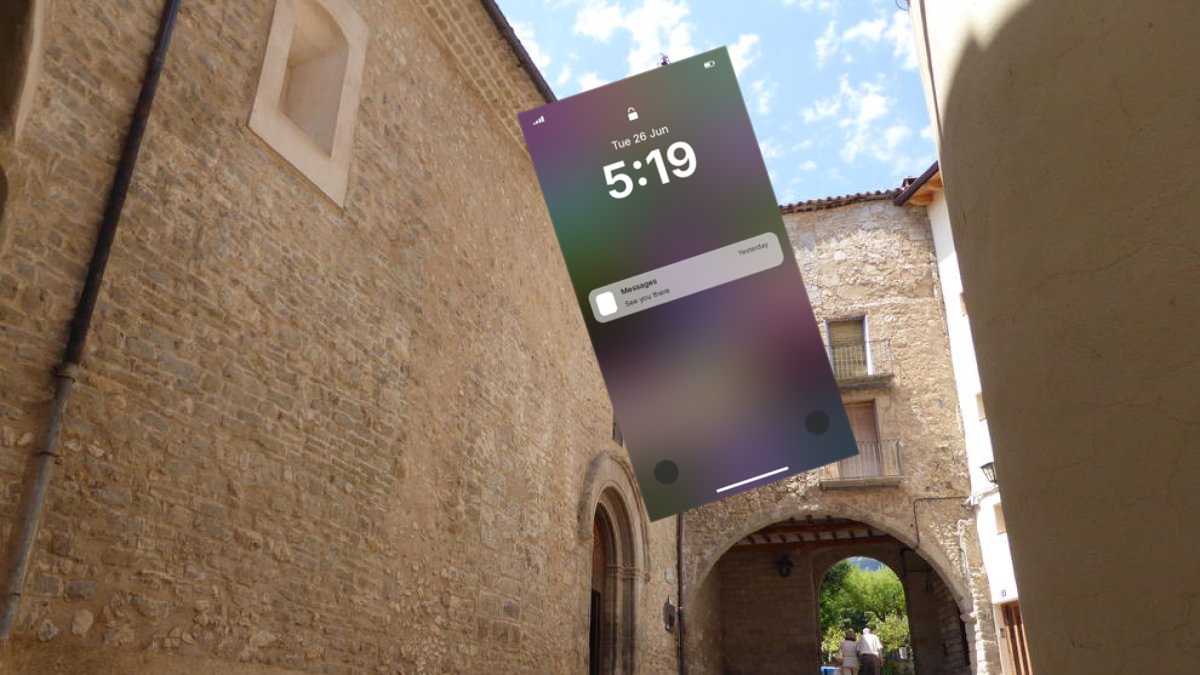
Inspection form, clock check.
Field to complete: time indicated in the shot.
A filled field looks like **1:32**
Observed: **5:19**
